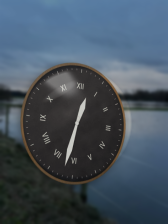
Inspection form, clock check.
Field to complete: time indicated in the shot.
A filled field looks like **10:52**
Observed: **12:32**
